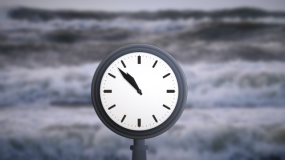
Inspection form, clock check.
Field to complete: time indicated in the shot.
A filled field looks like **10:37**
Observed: **10:53**
